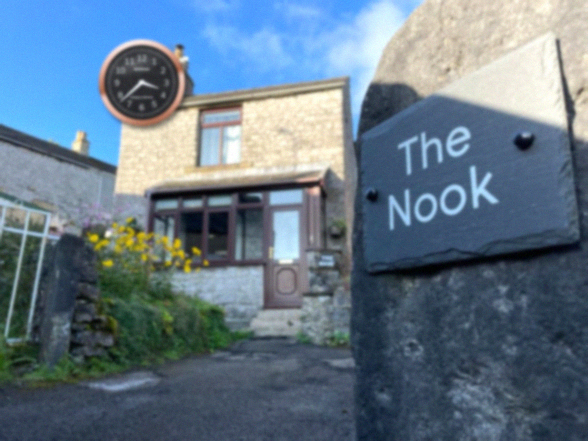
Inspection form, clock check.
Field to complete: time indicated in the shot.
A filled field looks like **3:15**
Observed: **3:38**
